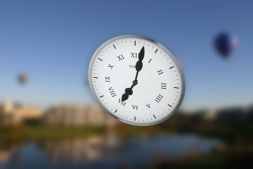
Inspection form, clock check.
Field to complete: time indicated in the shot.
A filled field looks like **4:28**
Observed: **7:02**
